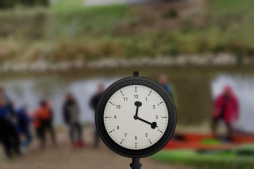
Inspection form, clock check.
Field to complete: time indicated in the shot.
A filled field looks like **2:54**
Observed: **12:19**
